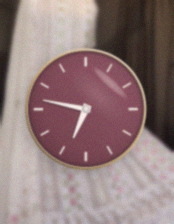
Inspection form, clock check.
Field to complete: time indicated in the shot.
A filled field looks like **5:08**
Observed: **6:47**
